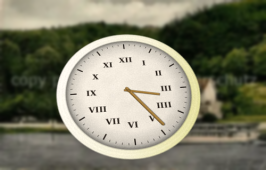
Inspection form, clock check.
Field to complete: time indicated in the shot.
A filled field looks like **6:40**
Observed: **3:24**
